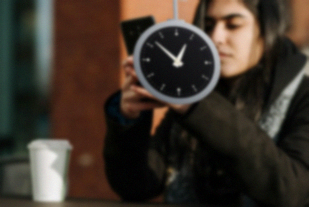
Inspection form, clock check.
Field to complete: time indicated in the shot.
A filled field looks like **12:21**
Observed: **12:52**
